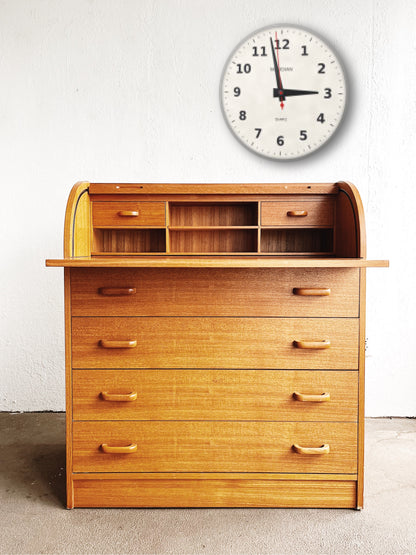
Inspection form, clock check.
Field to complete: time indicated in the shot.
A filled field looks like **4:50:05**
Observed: **2:57:59**
